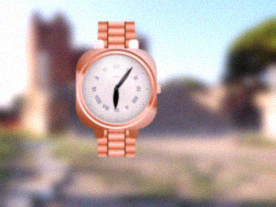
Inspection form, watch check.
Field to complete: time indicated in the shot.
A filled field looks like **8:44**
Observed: **6:06**
